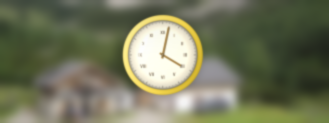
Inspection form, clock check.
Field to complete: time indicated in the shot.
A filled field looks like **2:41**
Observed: **4:02**
